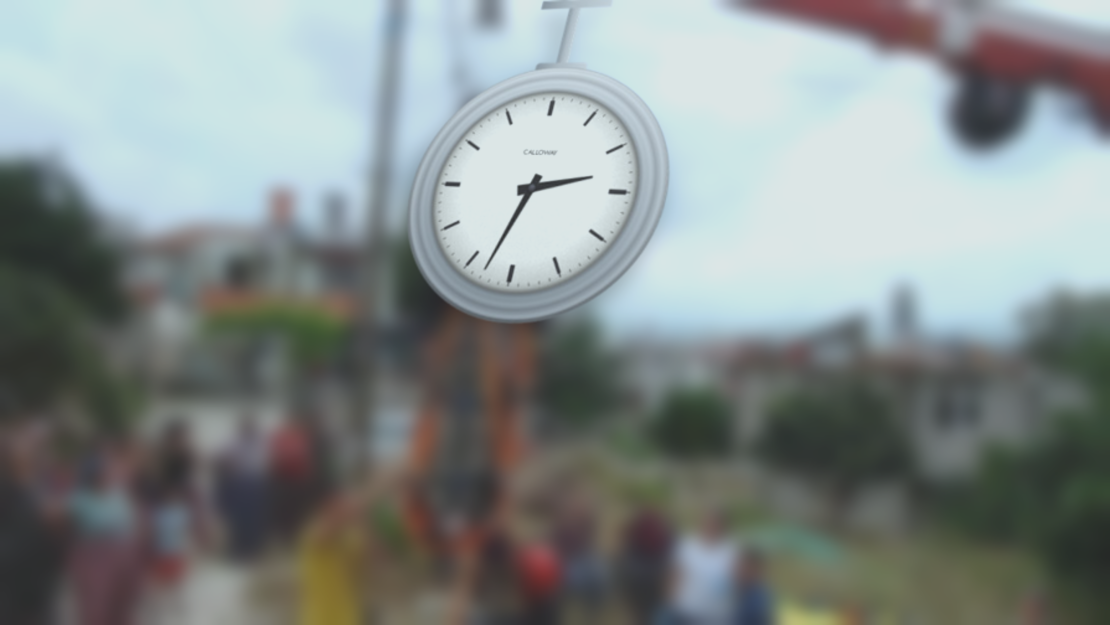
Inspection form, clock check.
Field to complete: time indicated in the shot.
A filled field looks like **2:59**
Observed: **2:33**
